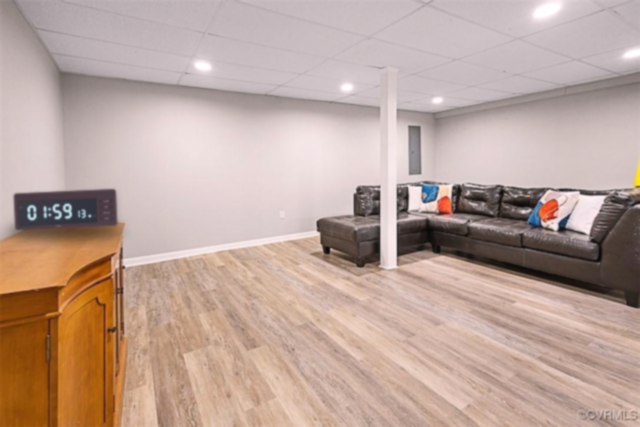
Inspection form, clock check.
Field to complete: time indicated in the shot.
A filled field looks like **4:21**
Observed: **1:59**
